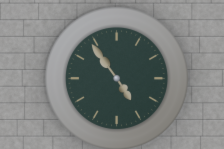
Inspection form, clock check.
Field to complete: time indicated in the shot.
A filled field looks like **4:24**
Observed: **4:54**
